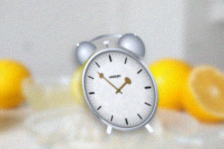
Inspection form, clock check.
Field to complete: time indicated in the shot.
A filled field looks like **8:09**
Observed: **1:53**
